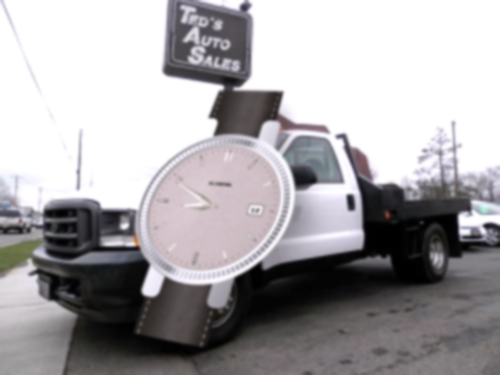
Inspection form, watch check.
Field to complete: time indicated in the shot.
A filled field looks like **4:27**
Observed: **8:49**
